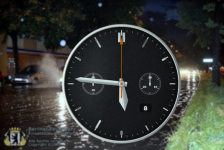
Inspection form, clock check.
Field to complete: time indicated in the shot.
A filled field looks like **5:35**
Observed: **5:46**
